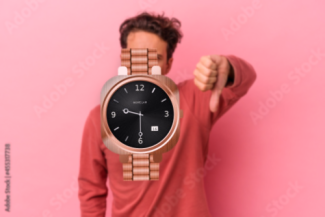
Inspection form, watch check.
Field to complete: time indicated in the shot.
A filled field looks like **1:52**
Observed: **9:30**
